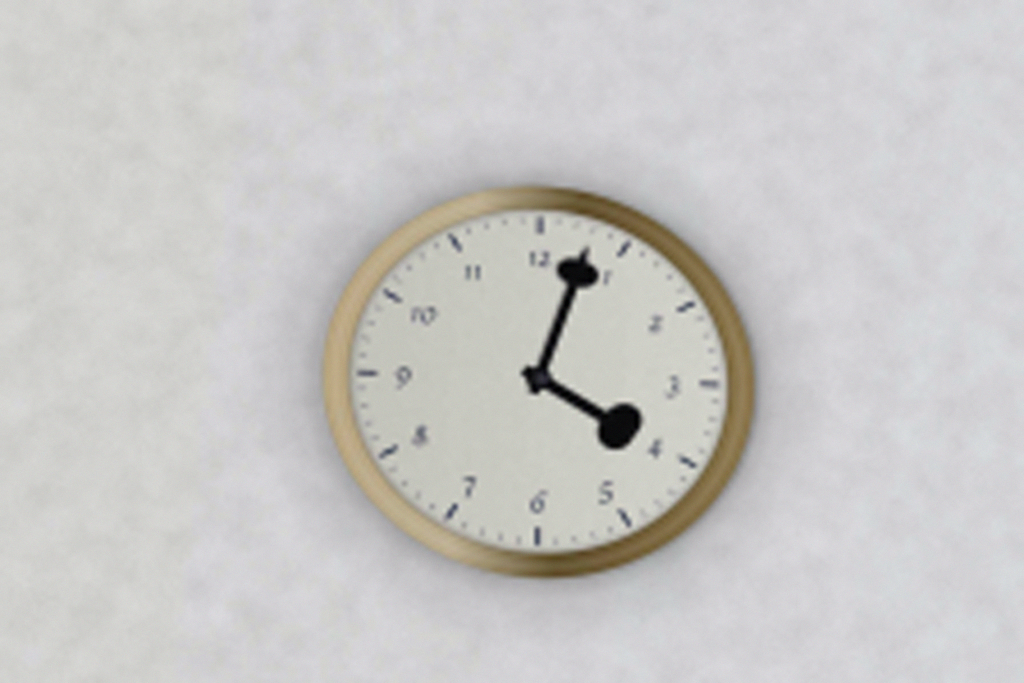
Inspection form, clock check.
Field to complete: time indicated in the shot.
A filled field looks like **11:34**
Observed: **4:03**
